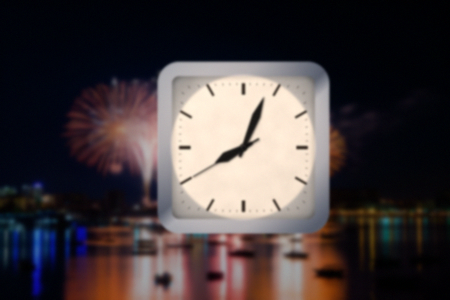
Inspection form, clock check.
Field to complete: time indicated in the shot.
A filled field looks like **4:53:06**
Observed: **8:03:40**
